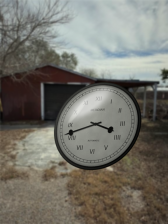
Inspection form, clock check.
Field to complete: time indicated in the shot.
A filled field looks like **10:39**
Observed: **3:42**
